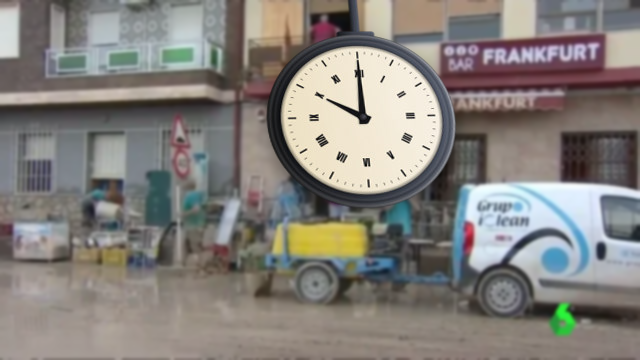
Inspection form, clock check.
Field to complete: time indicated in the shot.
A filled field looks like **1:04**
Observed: **10:00**
